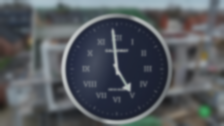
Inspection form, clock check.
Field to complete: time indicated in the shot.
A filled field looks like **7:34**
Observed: **4:59**
